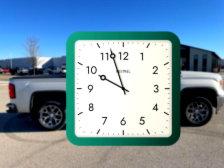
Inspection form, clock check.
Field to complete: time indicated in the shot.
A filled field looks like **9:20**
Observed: **9:57**
